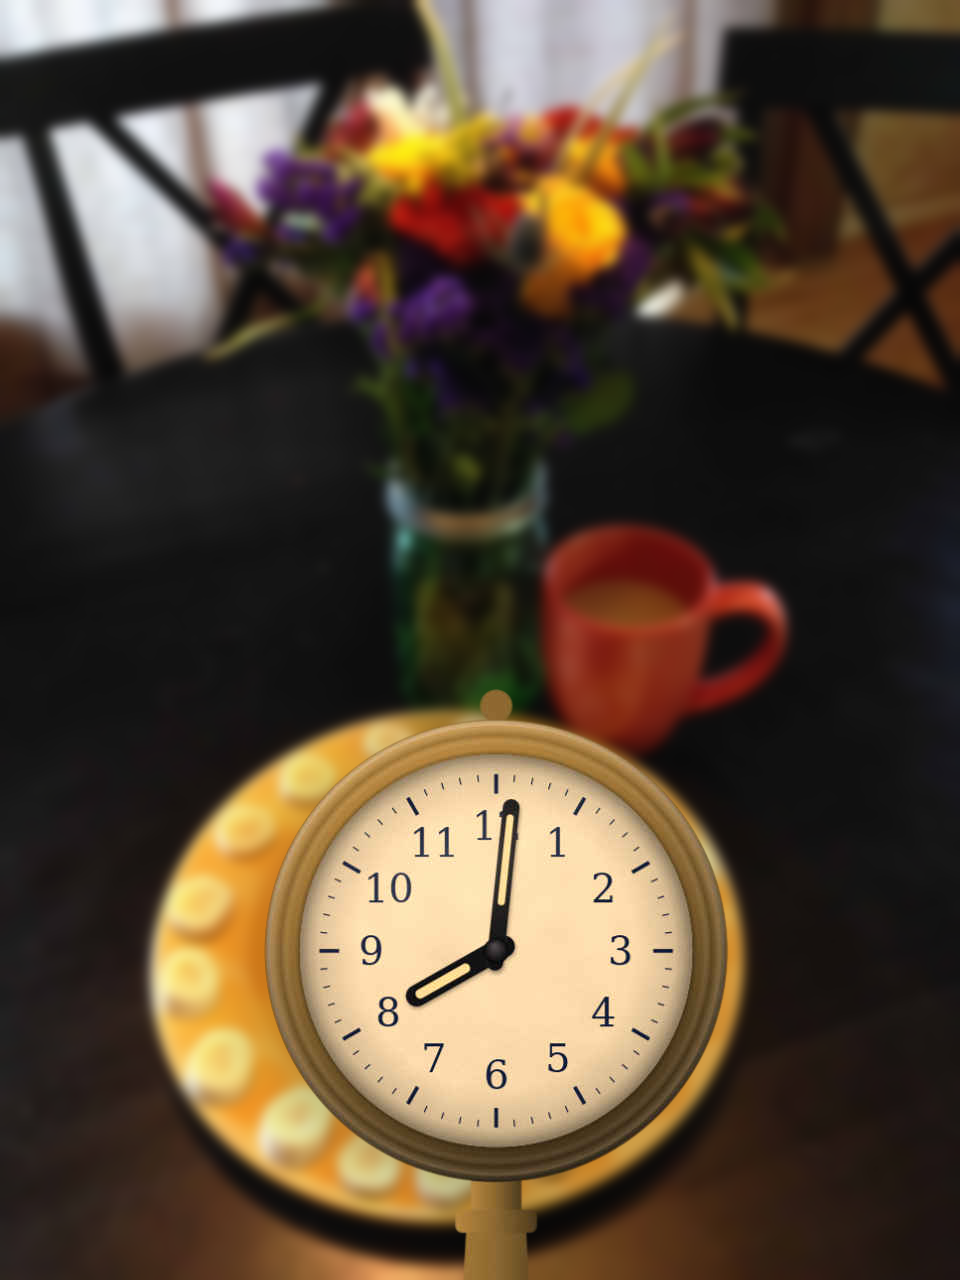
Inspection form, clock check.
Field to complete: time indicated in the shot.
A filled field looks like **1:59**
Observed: **8:01**
